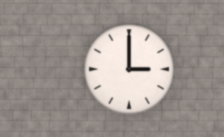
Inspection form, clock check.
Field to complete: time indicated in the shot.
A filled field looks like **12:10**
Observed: **3:00**
